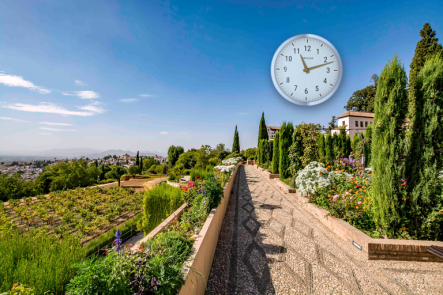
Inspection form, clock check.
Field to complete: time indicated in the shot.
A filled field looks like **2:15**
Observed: **11:12**
